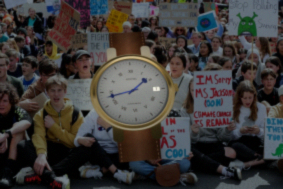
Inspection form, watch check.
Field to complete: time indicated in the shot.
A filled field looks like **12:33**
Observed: **1:43**
